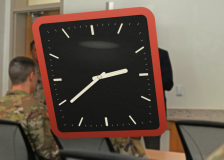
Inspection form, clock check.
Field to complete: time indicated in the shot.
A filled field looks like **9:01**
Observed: **2:39**
